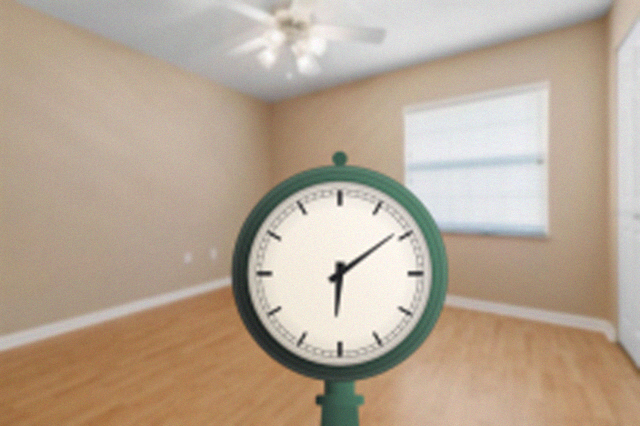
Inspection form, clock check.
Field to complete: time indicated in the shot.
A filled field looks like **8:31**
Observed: **6:09**
